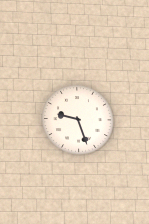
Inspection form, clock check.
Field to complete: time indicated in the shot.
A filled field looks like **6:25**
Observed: **9:27**
